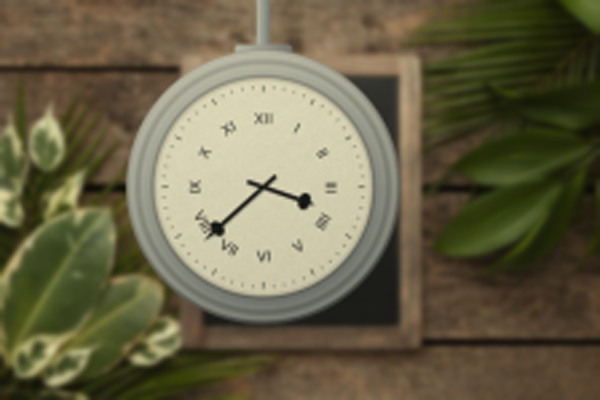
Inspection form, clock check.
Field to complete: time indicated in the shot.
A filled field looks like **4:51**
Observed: **3:38**
